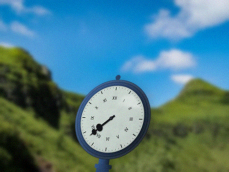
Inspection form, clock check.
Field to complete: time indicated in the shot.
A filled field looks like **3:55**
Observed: **7:38**
